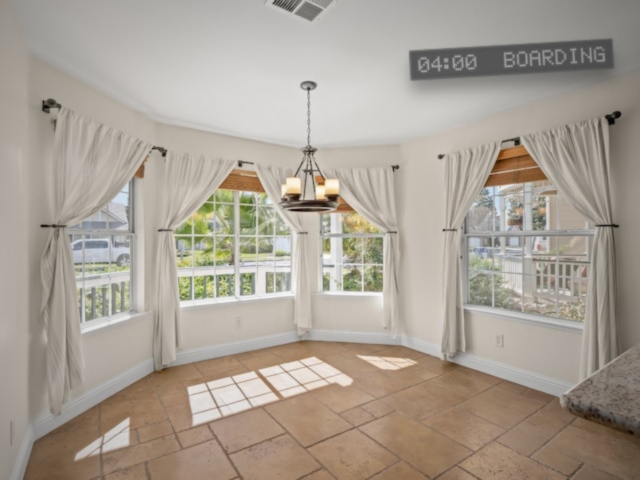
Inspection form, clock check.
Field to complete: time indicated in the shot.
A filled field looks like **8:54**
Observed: **4:00**
